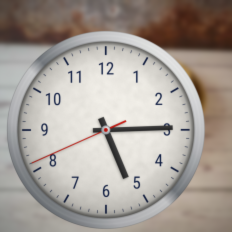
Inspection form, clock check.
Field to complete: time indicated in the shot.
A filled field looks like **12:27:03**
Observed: **5:14:41**
